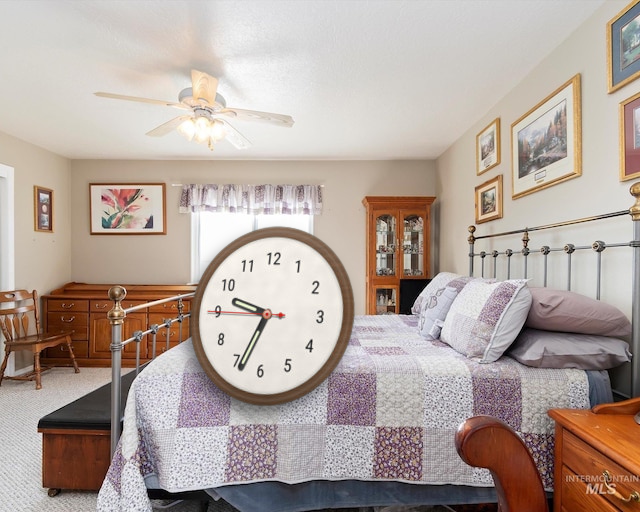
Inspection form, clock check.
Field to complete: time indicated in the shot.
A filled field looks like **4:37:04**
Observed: **9:33:45**
